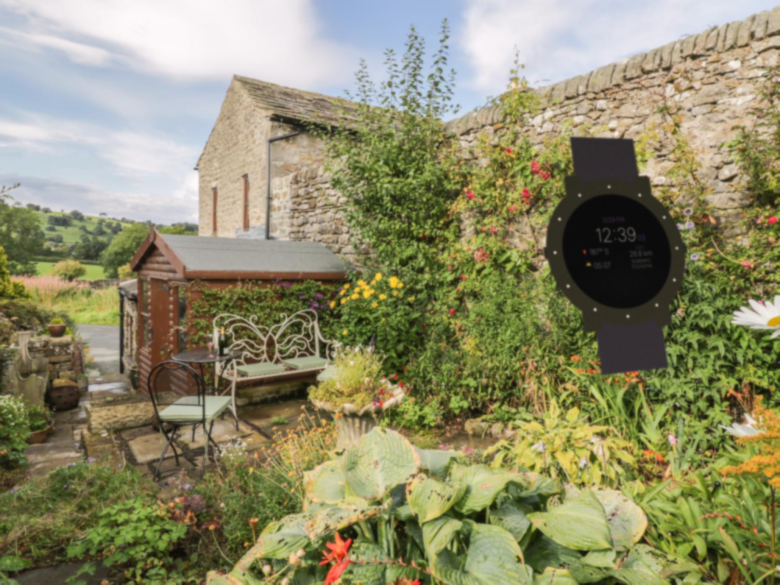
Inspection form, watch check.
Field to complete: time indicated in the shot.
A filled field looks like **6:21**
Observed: **12:39**
